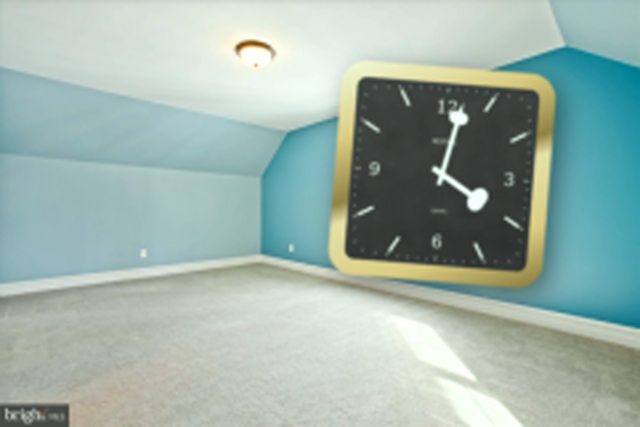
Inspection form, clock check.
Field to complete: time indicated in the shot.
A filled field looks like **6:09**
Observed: **4:02**
